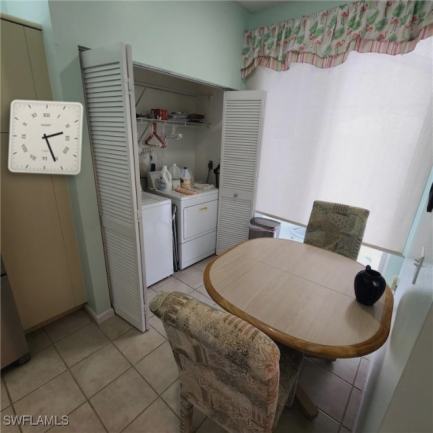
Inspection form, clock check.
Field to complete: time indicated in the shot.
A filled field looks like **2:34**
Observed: **2:26**
